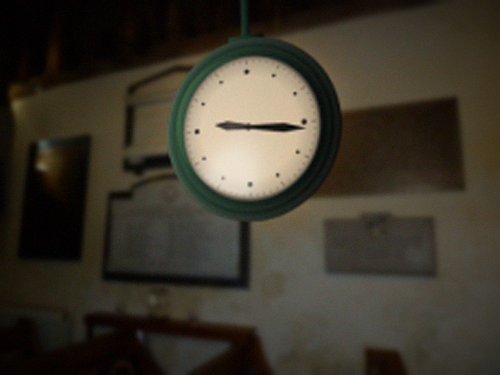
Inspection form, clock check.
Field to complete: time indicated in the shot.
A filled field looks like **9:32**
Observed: **9:16**
